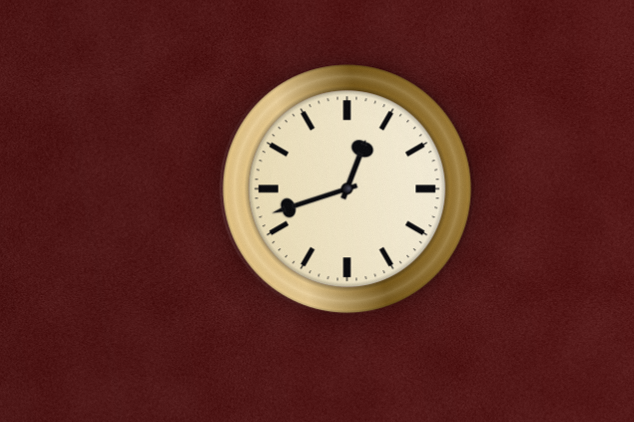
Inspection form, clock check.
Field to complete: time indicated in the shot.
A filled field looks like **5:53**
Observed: **12:42**
